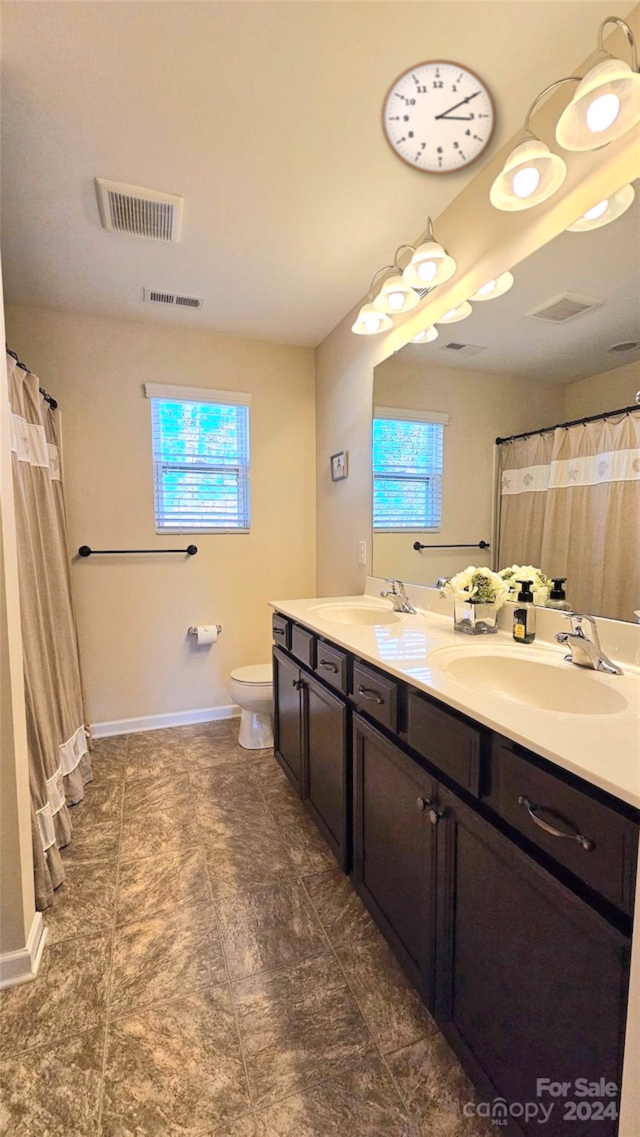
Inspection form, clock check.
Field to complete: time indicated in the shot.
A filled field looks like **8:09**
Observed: **3:10**
